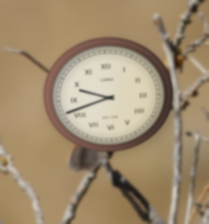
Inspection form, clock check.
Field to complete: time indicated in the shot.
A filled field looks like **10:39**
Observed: **9:42**
